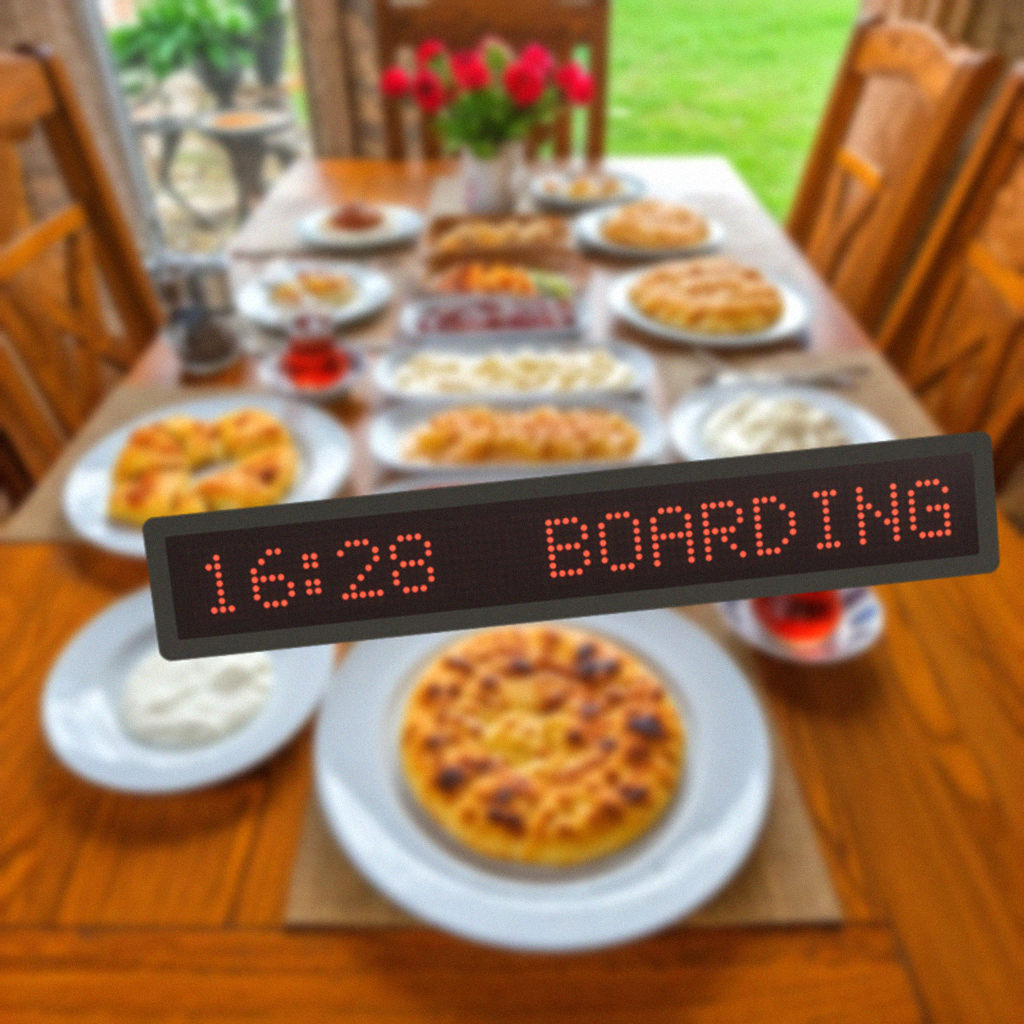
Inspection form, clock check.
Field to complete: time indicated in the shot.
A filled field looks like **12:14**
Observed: **16:28**
